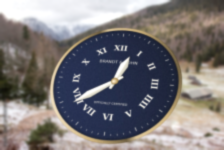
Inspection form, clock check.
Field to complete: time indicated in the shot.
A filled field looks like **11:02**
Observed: **12:39**
